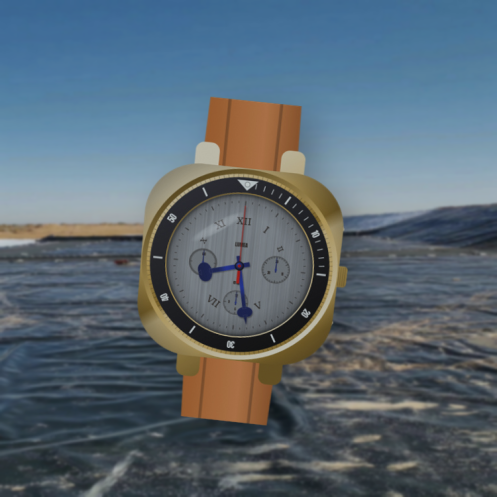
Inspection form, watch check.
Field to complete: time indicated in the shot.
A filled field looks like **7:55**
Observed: **8:28**
